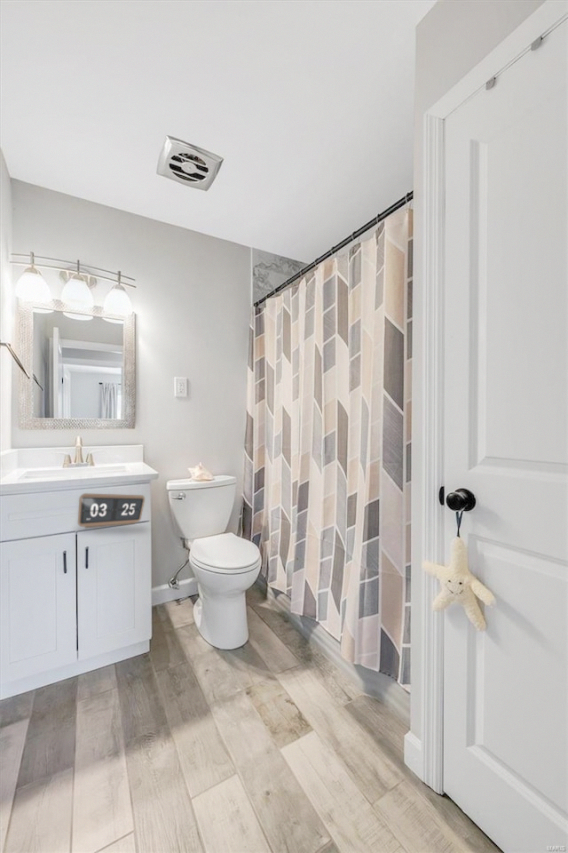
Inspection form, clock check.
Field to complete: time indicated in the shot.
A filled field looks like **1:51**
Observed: **3:25**
